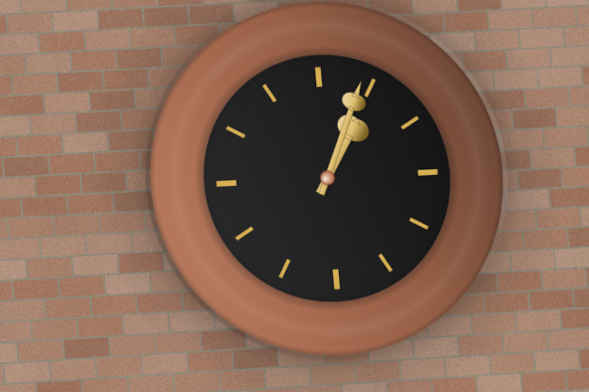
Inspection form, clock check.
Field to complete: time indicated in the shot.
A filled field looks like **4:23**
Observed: **1:04**
